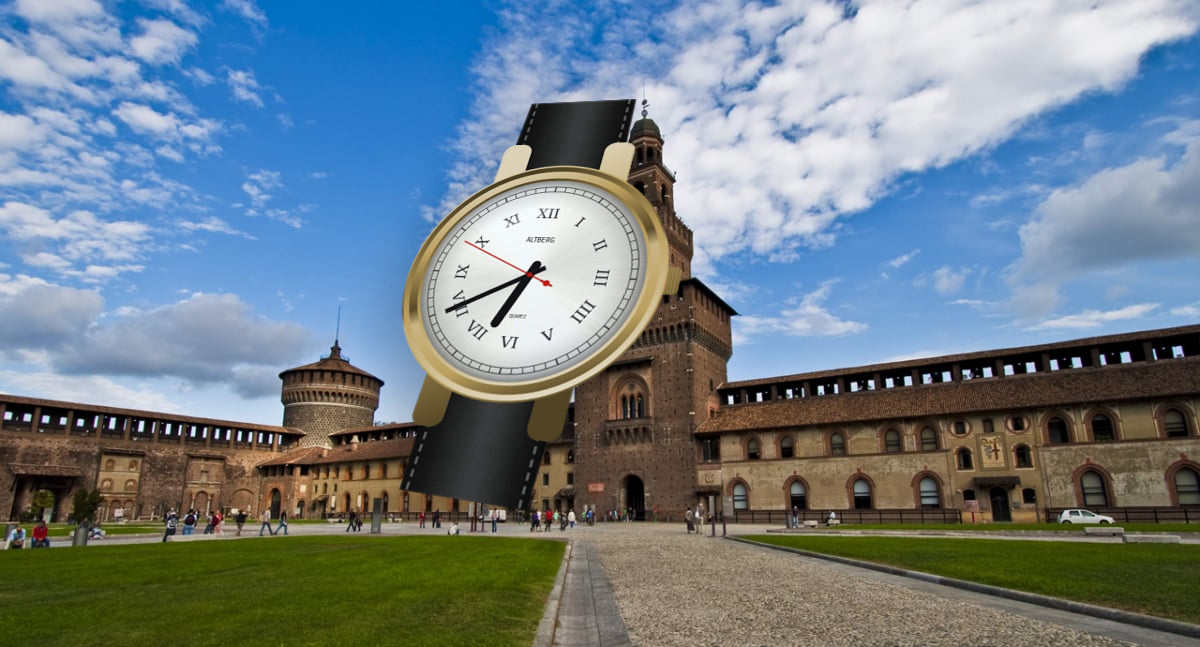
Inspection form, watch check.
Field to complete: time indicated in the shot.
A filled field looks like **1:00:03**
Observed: **6:39:49**
